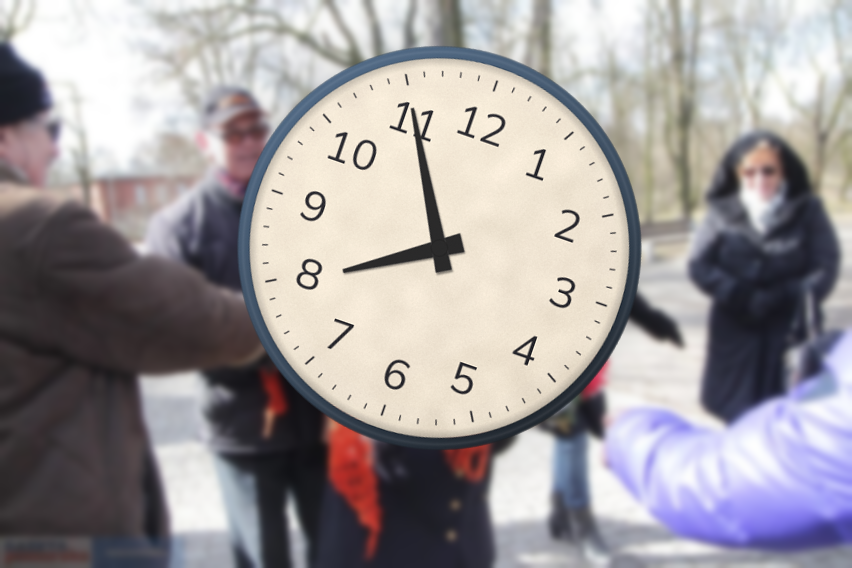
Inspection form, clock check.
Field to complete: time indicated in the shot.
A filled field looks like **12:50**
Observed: **7:55**
